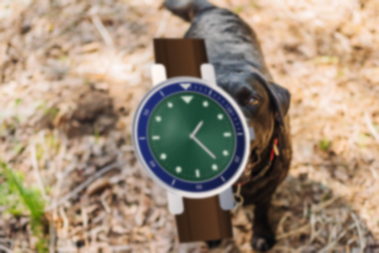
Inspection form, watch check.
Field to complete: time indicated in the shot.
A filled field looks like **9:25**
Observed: **1:23**
